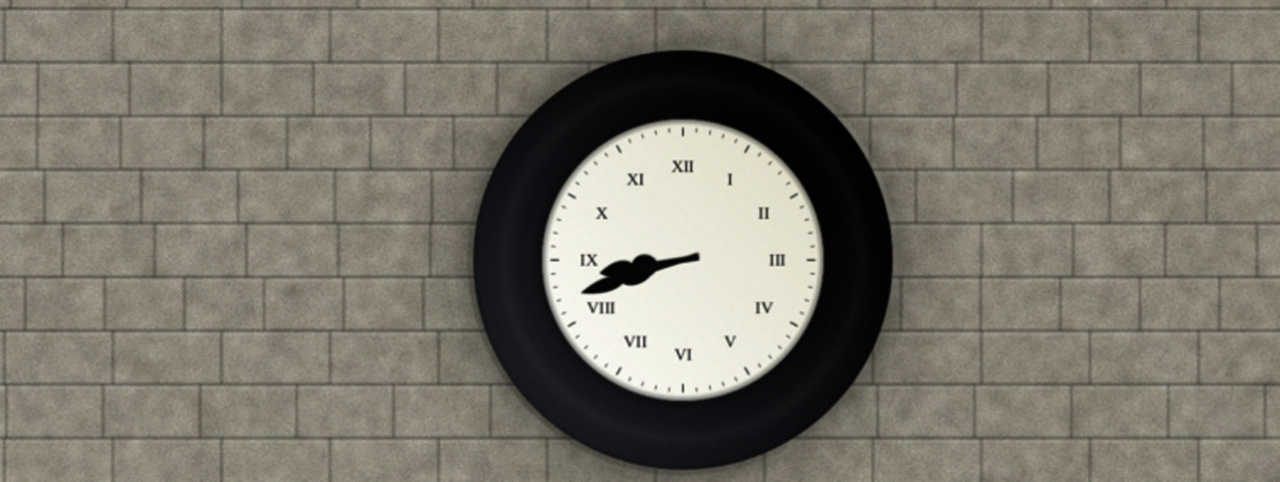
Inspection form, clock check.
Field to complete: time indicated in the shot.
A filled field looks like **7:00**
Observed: **8:42**
